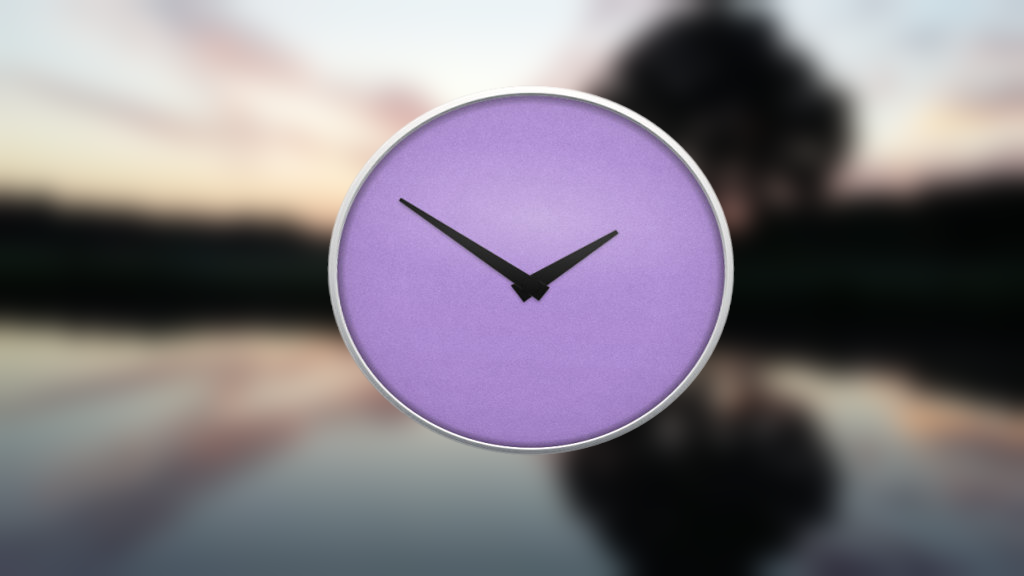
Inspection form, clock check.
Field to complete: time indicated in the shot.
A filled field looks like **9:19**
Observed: **1:51**
